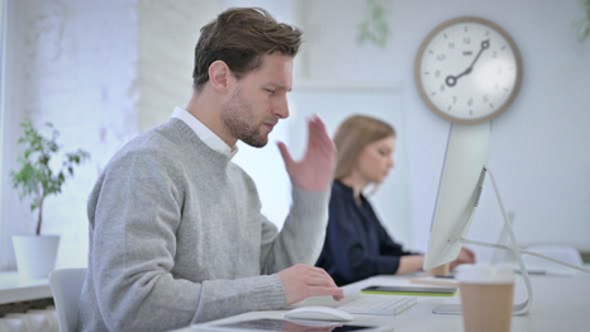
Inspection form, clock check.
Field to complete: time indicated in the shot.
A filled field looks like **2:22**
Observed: **8:06**
